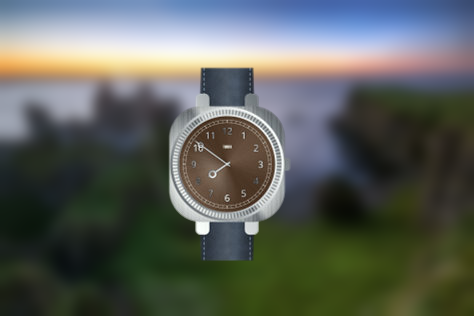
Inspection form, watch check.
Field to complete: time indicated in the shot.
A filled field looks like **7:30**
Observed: **7:51**
